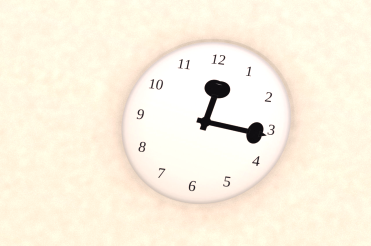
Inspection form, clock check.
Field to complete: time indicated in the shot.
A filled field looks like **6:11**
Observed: **12:16**
